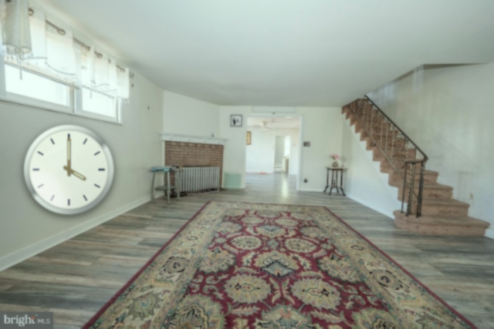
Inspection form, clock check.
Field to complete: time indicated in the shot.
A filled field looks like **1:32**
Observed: **4:00**
